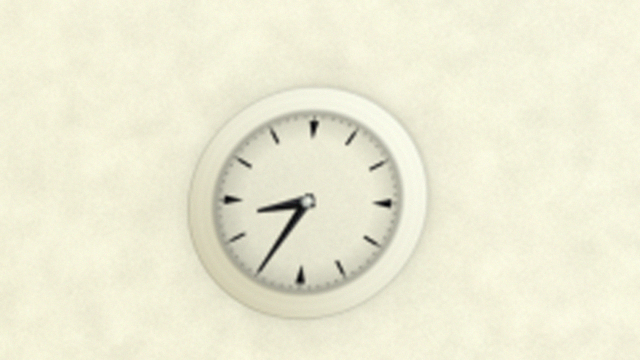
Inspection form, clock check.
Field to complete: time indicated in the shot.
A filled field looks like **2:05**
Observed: **8:35**
